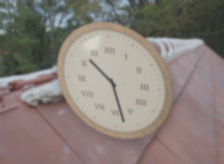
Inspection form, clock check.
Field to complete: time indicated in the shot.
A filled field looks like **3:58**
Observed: **10:28**
